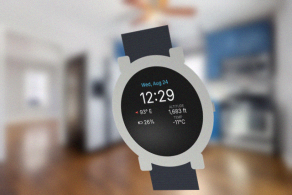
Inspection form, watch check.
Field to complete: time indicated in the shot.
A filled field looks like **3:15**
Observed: **12:29**
